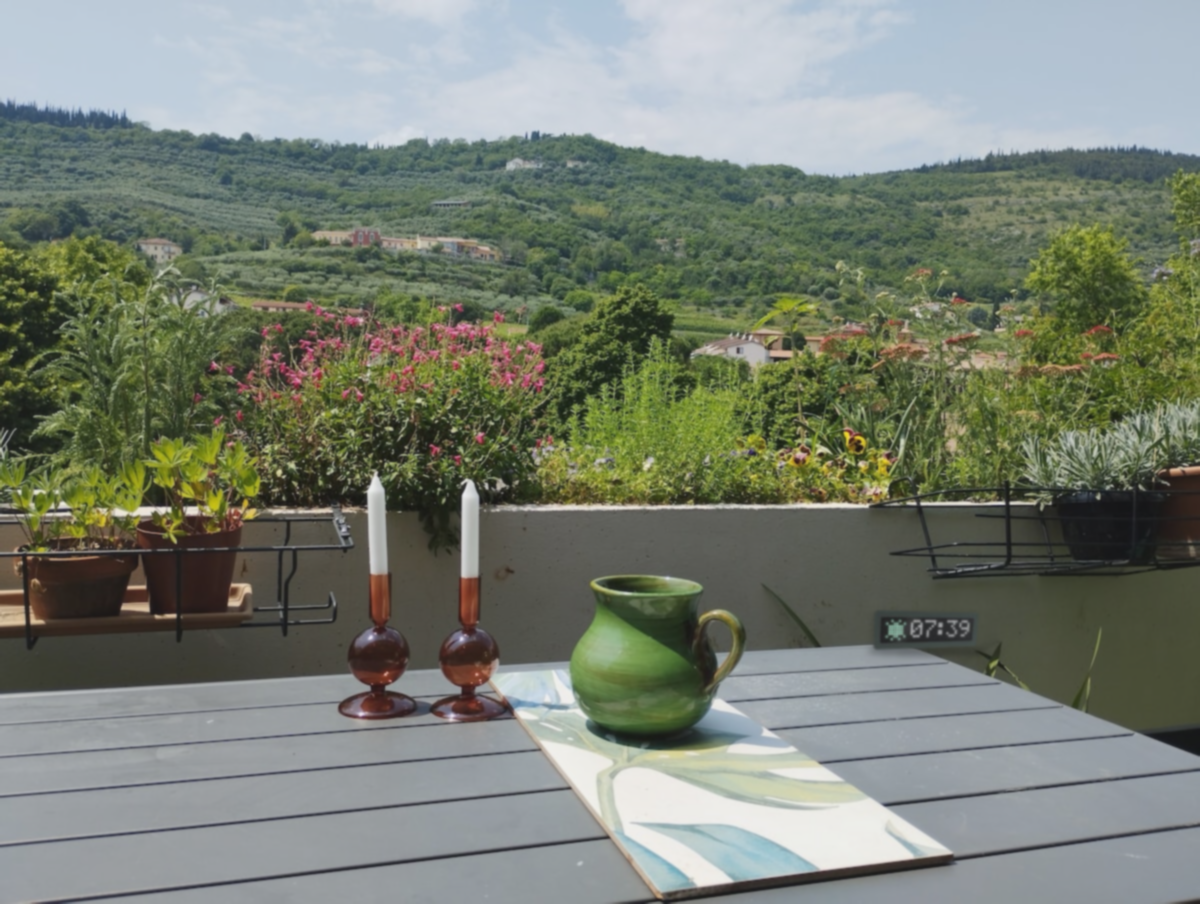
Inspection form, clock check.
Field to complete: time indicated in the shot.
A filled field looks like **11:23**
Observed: **7:39**
